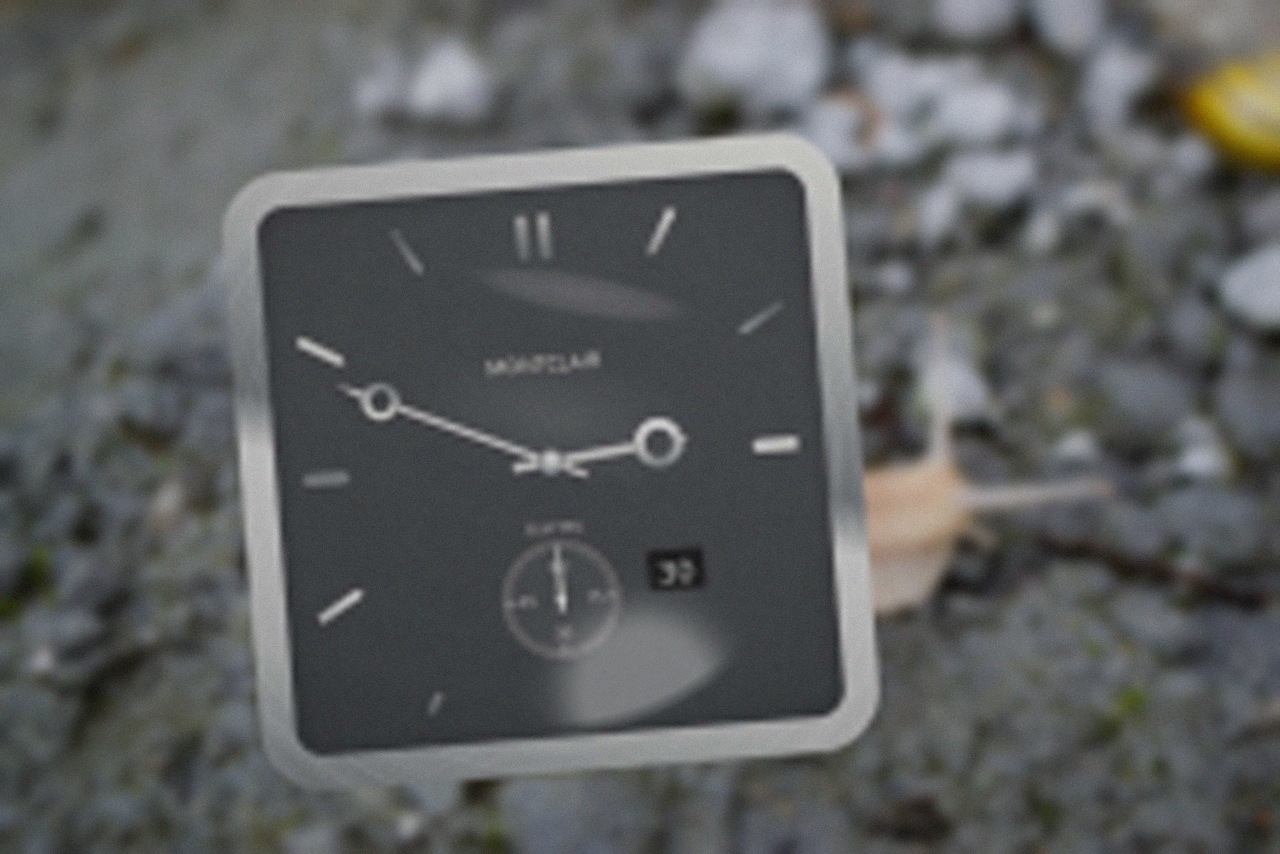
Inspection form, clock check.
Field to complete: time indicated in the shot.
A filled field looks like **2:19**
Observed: **2:49**
